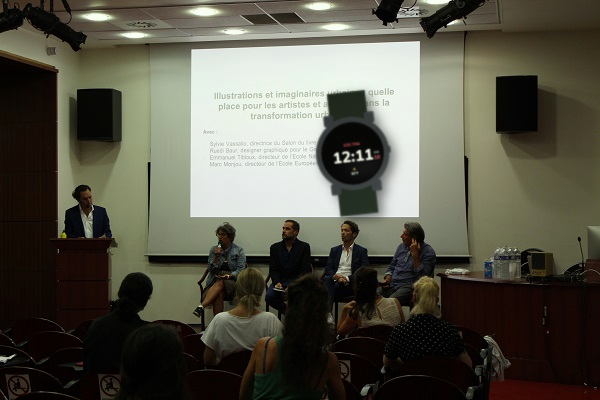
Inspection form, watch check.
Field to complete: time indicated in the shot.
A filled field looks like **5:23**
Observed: **12:11**
